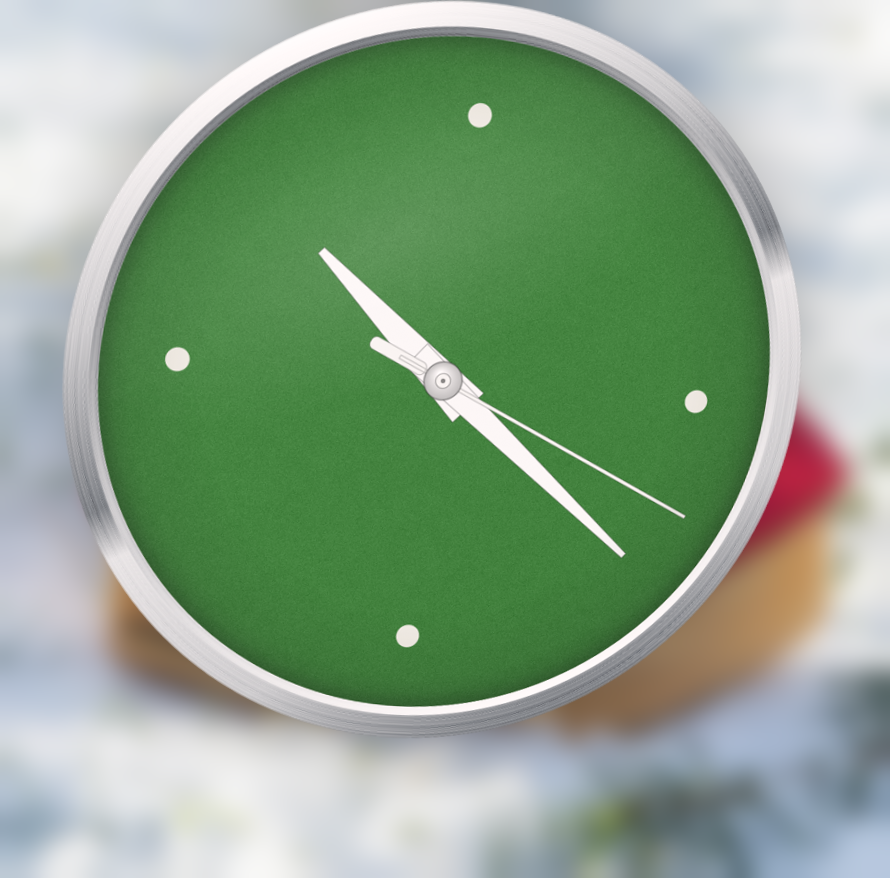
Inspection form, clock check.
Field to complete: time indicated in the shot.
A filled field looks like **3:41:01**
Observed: **10:21:19**
